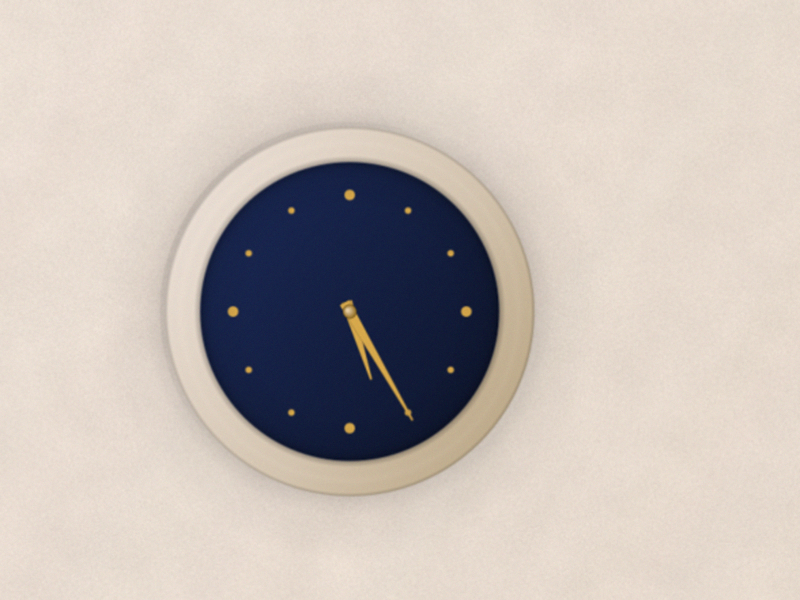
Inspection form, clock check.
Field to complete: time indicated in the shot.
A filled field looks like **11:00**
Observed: **5:25**
